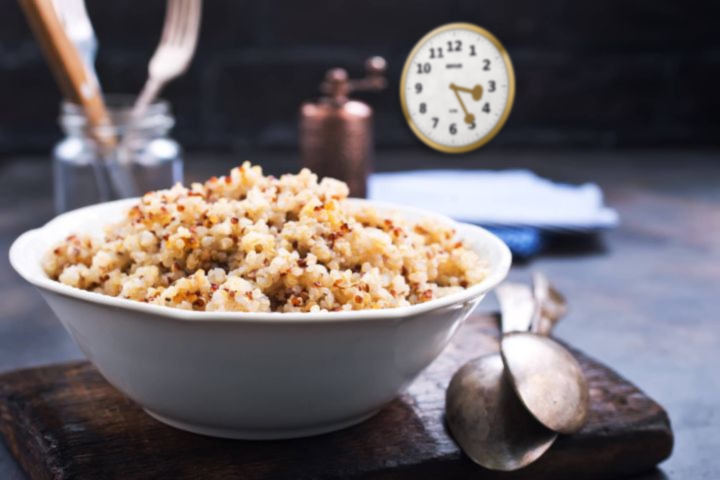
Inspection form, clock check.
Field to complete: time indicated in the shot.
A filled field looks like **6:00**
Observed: **3:25**
